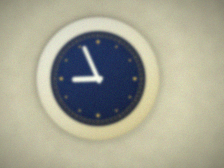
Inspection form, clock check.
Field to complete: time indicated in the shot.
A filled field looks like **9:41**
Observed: **8:56**
